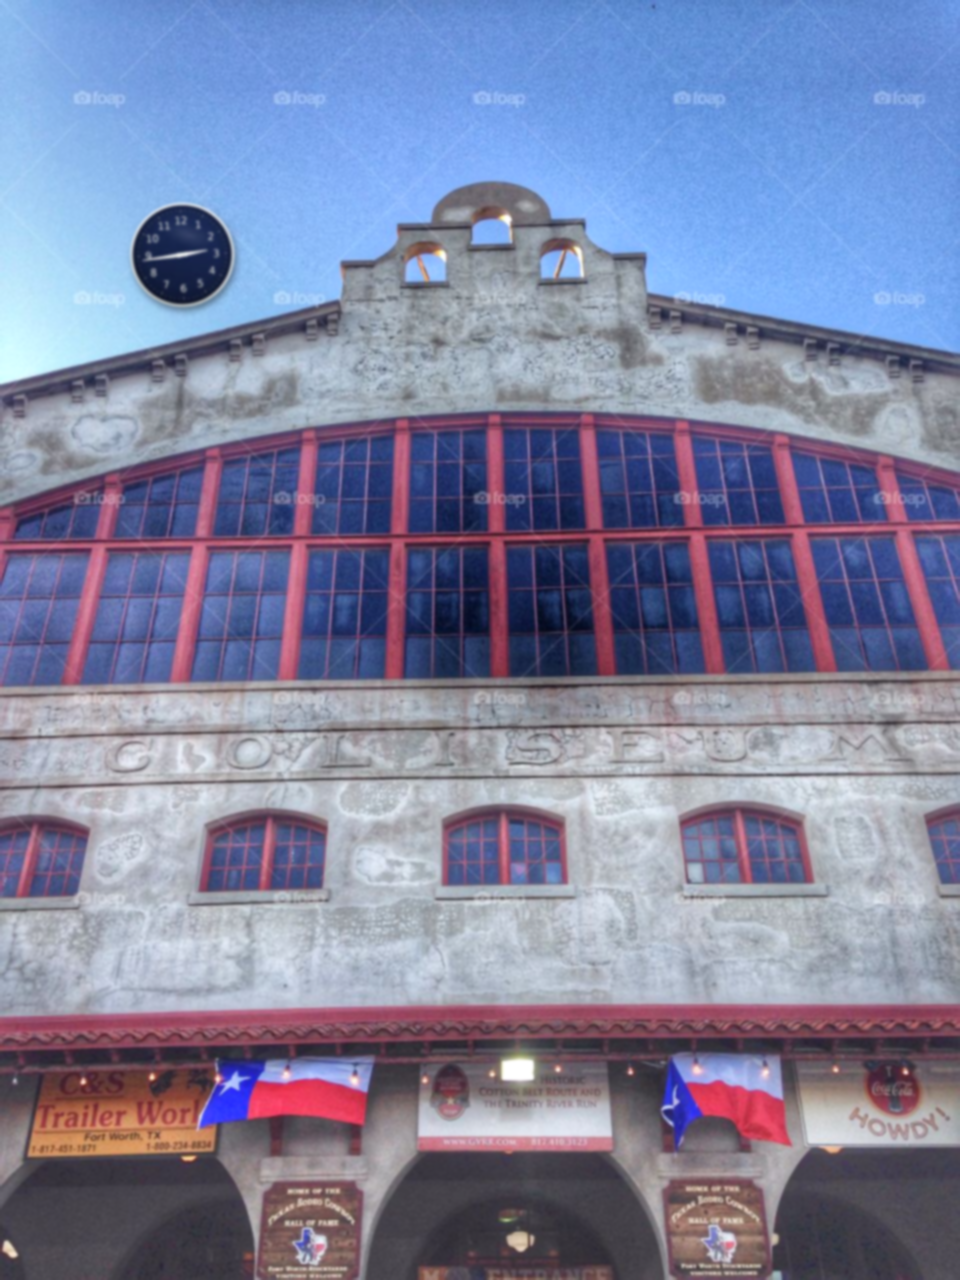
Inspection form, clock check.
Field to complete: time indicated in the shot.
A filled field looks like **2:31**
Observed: **2:44**
